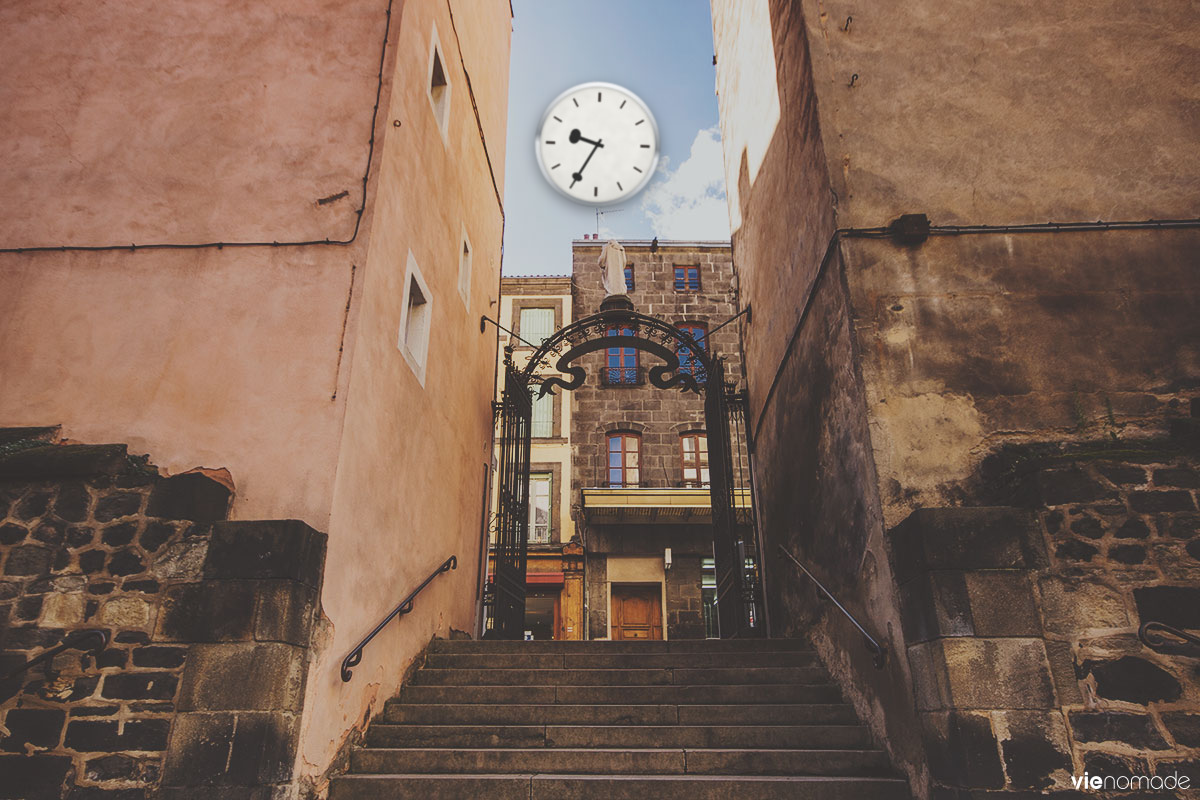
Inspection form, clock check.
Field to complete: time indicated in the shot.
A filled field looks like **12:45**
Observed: **9:35**
